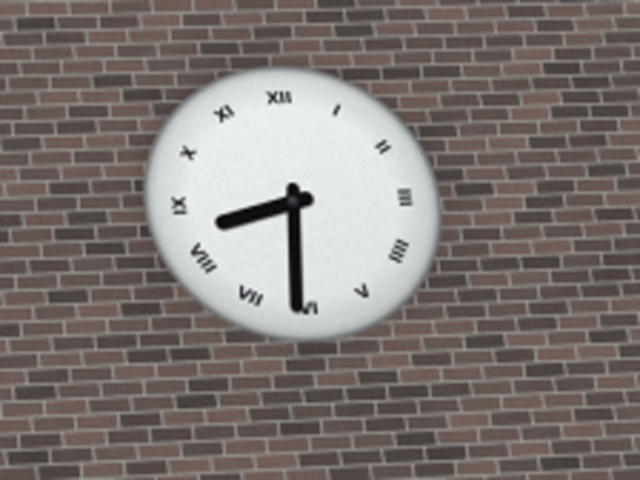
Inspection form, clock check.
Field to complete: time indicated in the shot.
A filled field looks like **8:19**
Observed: **8:31**
